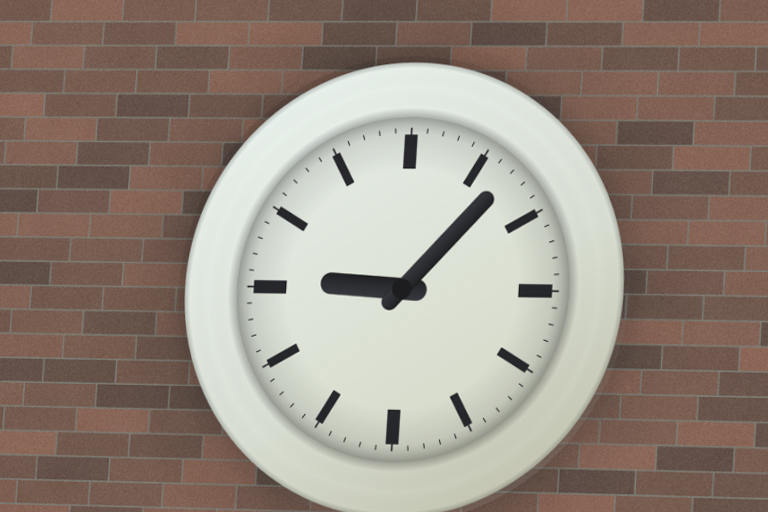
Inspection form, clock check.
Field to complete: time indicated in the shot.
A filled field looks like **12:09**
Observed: **9:07**
